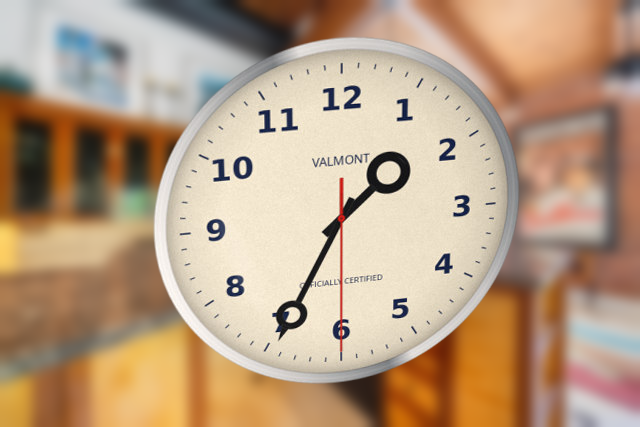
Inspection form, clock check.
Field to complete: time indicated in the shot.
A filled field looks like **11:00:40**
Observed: **1:34:30**
